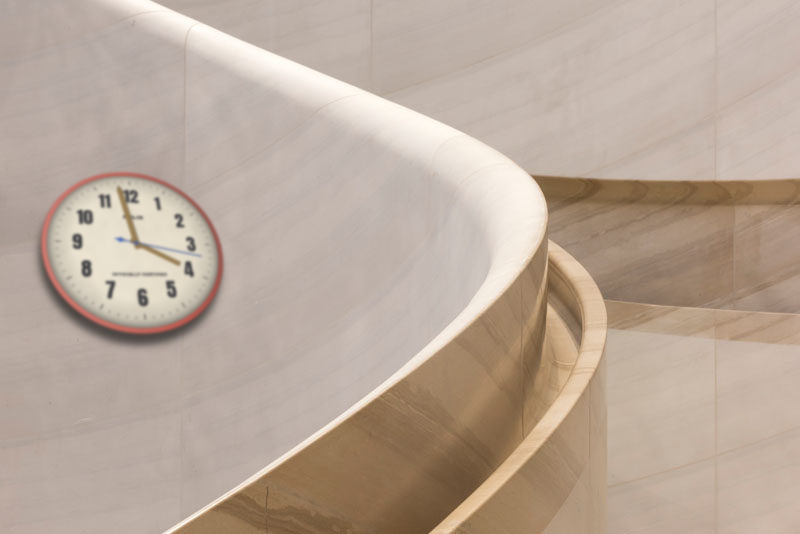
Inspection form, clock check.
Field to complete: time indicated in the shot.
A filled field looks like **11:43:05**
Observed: **3:58:17**
